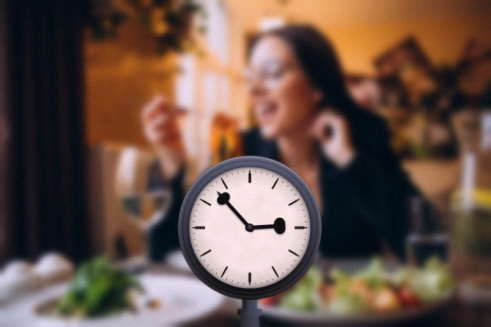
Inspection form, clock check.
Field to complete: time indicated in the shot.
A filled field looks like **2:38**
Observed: **2:53**
